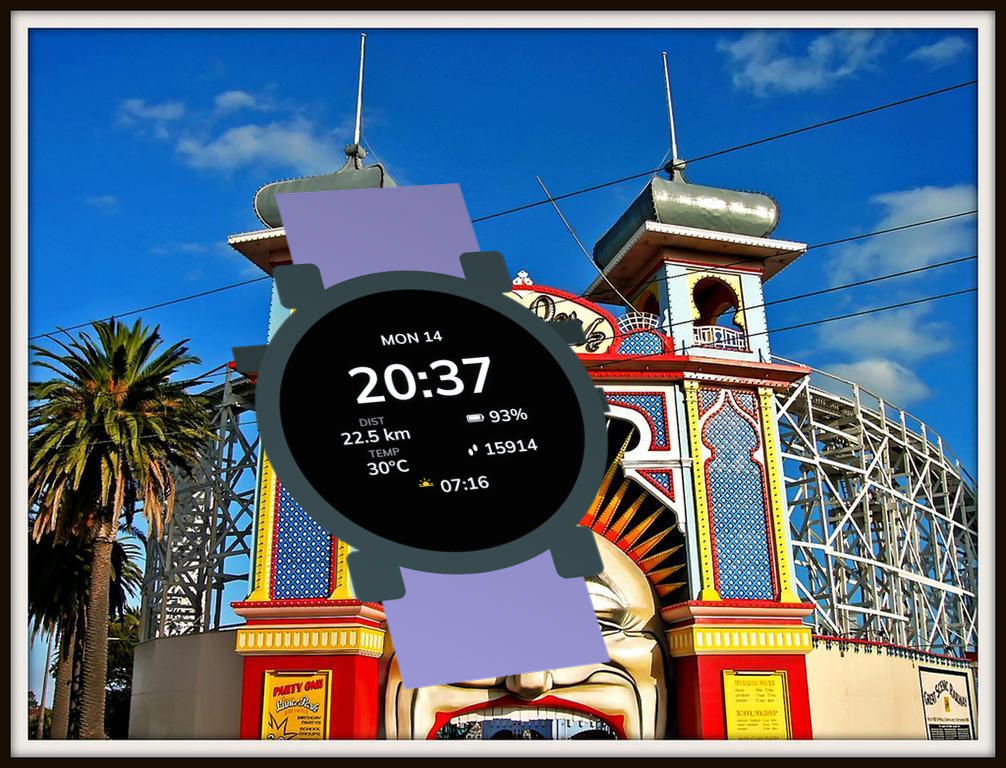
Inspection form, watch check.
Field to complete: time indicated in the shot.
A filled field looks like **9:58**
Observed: **20:37**
